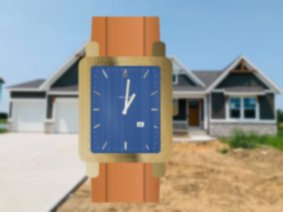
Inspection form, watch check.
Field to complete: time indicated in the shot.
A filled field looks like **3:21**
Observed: **1:01**
